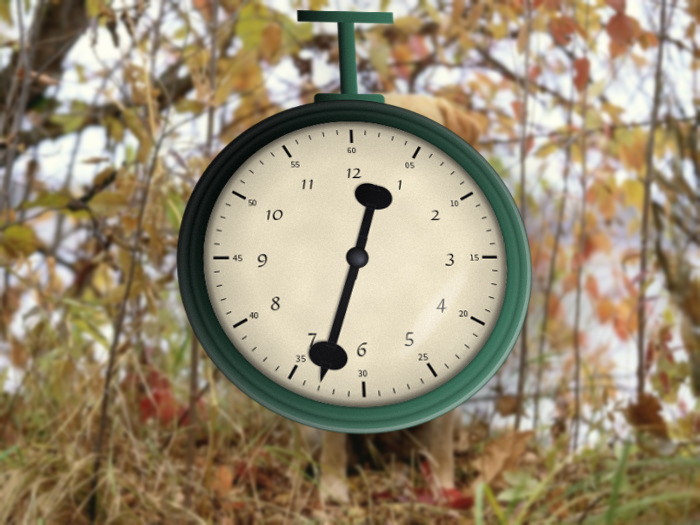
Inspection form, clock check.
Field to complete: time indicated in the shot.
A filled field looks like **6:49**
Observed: **12:33**
